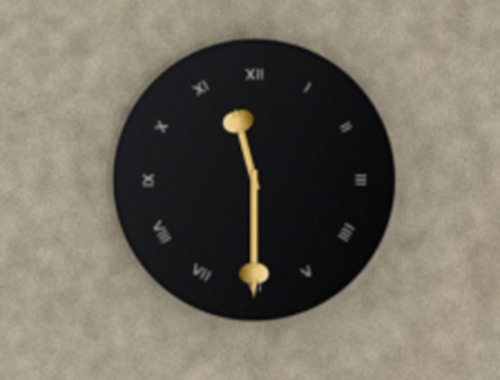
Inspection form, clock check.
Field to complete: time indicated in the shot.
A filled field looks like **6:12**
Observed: **11:30**
